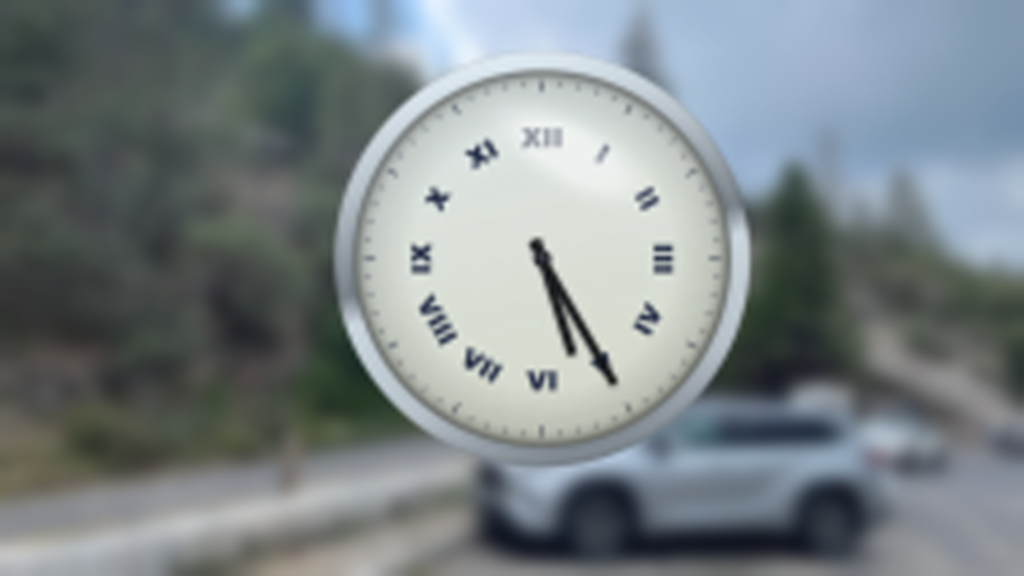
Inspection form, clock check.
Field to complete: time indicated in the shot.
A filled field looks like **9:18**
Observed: **5:25**
